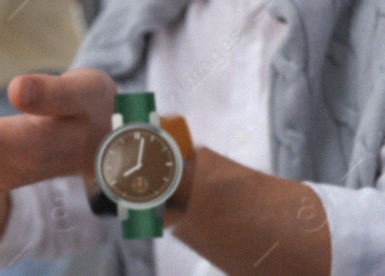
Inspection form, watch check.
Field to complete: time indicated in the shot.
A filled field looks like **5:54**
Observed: **8:02**
